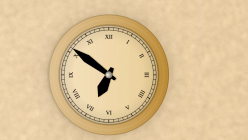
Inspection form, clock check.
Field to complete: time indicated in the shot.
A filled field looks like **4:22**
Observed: **6:51**
